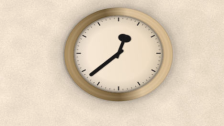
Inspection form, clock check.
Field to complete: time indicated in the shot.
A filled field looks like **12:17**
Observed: **12:38**
